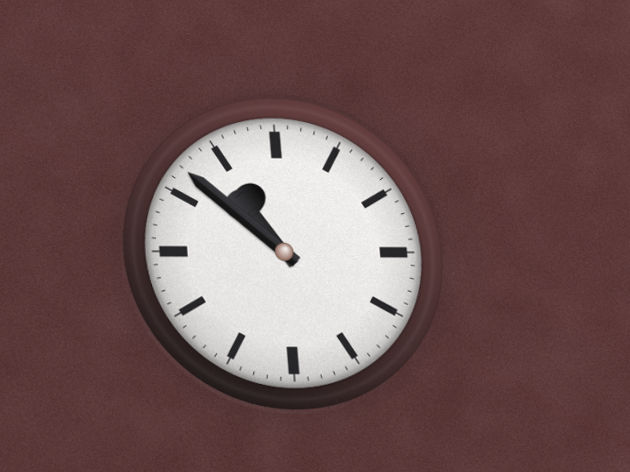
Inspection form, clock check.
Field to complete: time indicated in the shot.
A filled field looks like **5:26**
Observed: **10:52**
